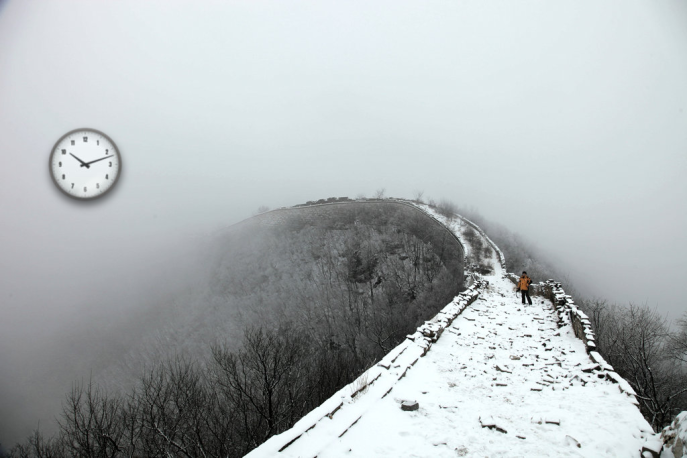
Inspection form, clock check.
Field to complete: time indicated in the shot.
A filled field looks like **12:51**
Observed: **10:12**
